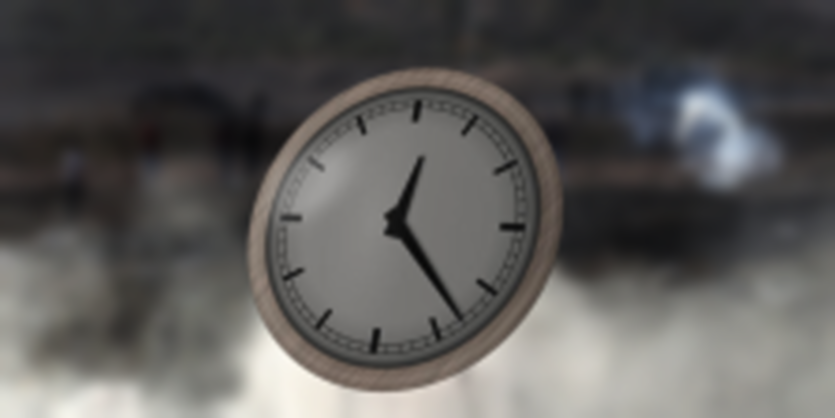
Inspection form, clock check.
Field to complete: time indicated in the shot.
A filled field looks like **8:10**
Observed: **12:23**
